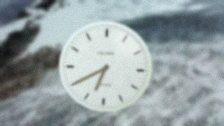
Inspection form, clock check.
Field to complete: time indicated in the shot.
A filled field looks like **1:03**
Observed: **6:40**
